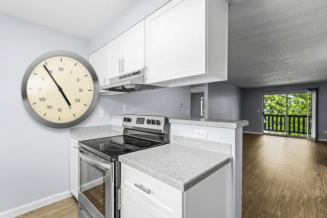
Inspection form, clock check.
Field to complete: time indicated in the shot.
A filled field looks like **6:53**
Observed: **4:54**
